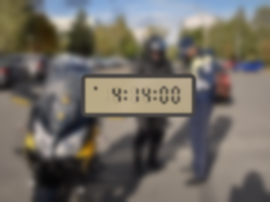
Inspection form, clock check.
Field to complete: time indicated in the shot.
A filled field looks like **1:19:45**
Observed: **4:14:00**
